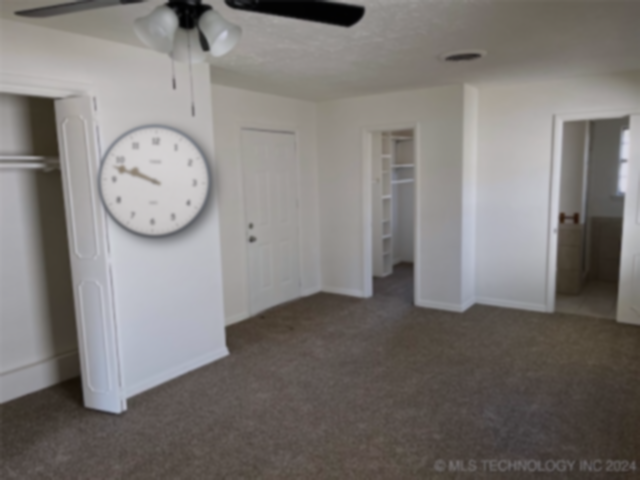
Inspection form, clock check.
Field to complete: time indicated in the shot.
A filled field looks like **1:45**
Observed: **9:48**
